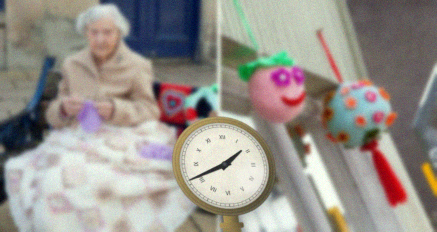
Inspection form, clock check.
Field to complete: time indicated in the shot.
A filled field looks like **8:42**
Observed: **1:41**
